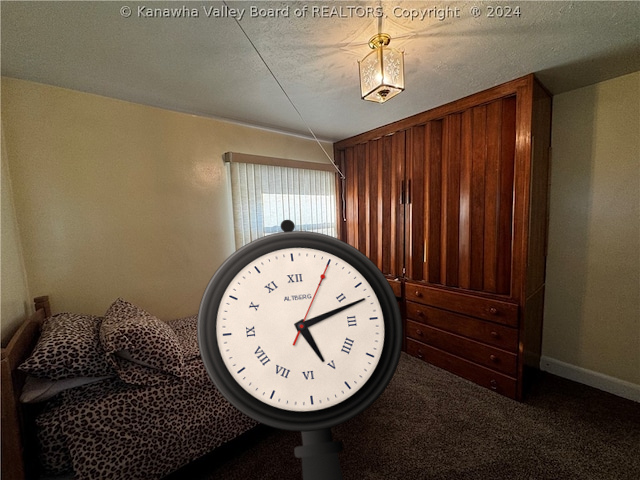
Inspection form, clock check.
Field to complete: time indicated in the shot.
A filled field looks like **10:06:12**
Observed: **5:12:05**
